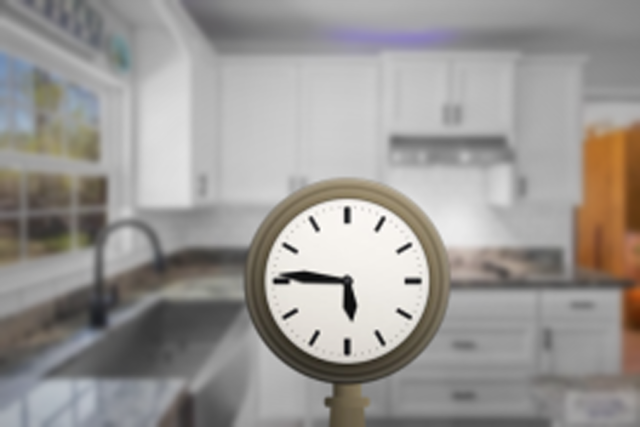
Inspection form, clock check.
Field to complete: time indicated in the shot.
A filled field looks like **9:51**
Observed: **5:46**
